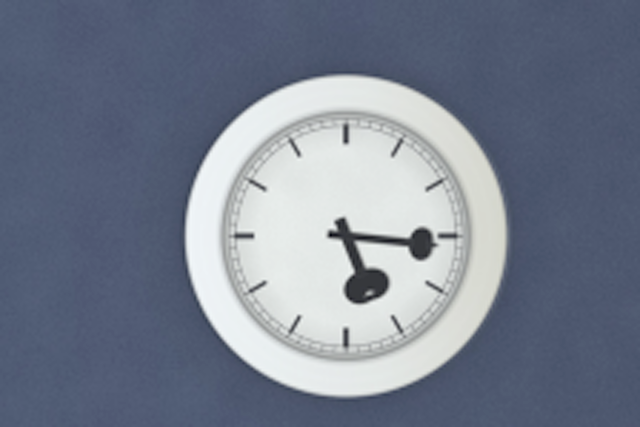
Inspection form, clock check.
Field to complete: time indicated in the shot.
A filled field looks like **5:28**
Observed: **5:16**
